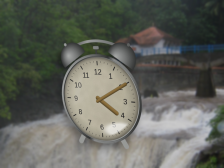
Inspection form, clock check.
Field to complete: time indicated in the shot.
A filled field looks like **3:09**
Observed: **4:10**
